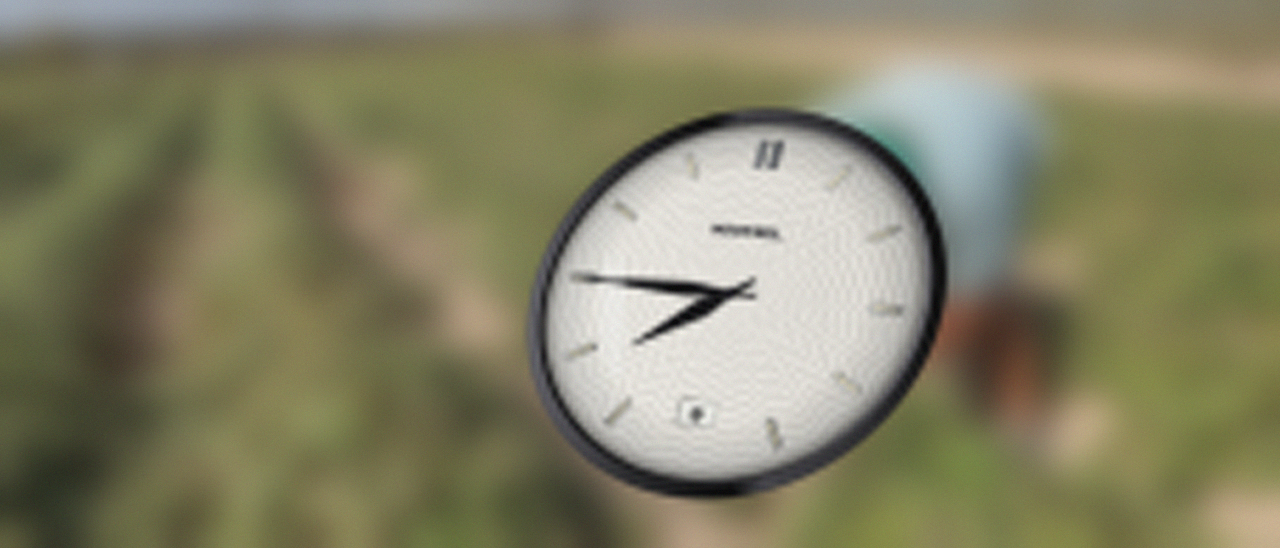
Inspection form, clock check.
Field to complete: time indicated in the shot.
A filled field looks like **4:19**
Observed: **7:45**
